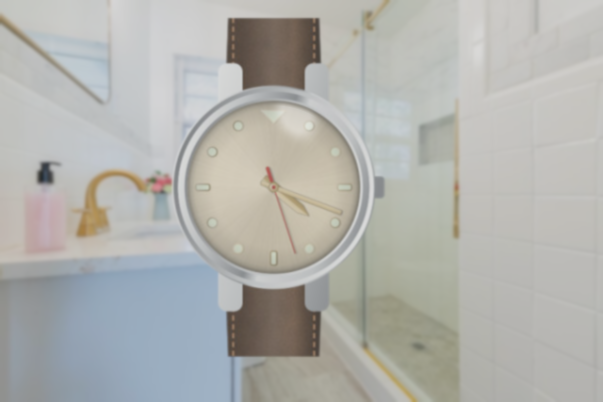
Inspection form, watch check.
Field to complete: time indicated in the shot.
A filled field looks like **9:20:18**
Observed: **4:18:27**
